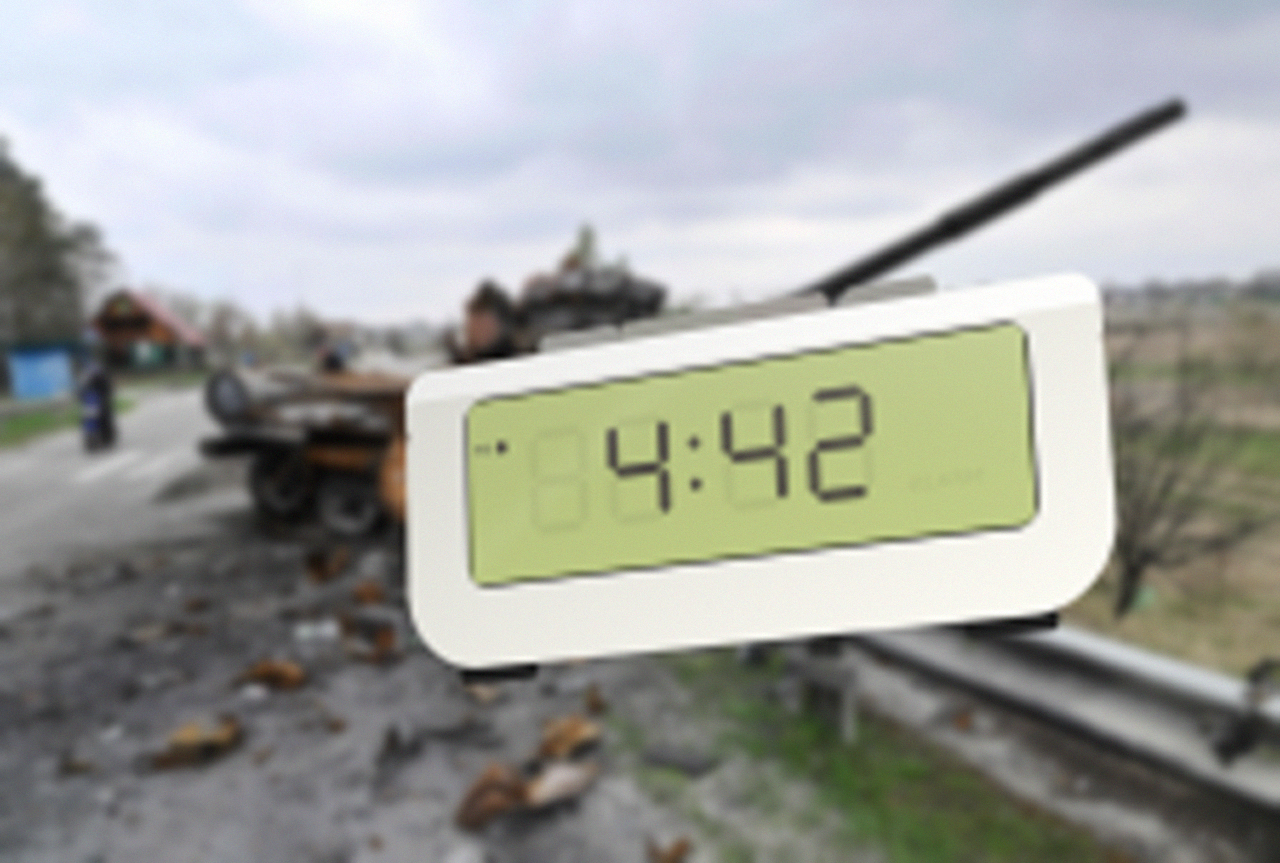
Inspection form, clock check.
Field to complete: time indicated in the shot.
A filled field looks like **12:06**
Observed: **4:42**
